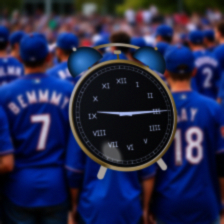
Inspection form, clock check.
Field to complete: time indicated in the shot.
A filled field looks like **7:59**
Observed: **9:15**
